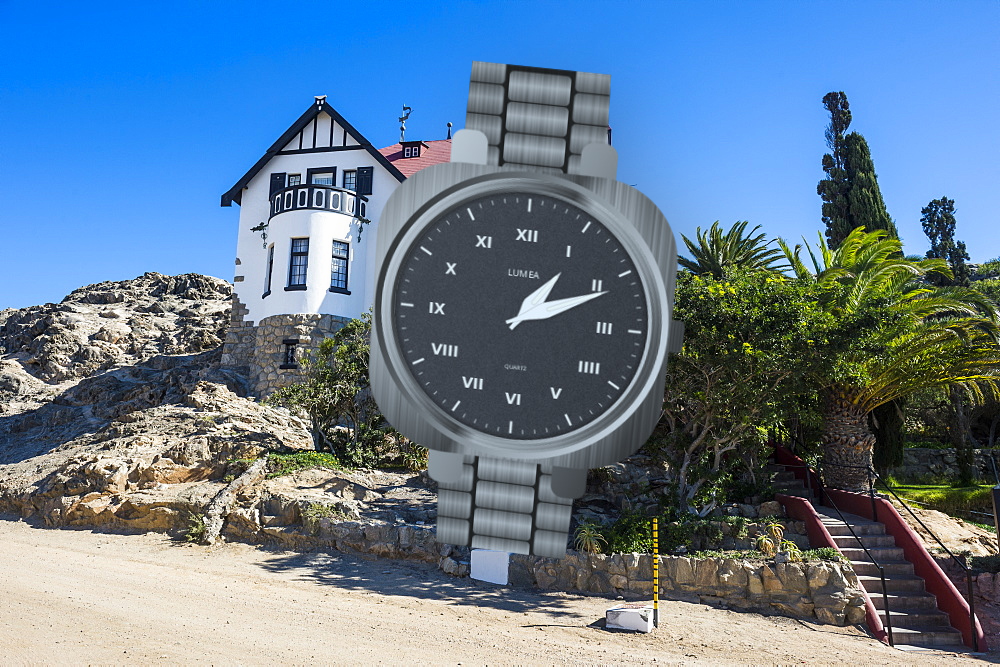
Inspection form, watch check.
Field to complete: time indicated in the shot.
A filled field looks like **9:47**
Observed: **1:11**
